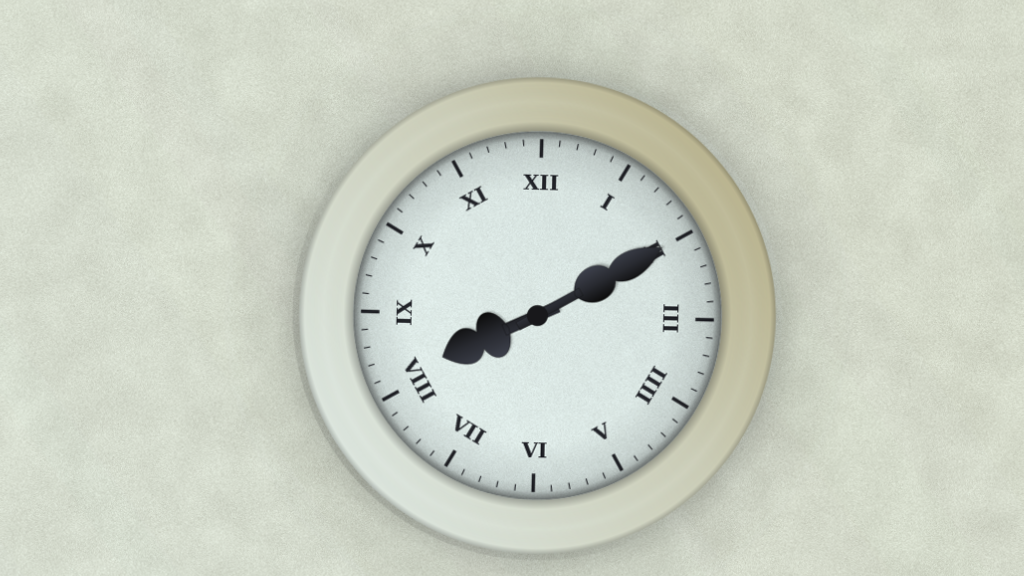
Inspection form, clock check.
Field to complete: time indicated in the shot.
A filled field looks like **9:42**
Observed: **8:10**
